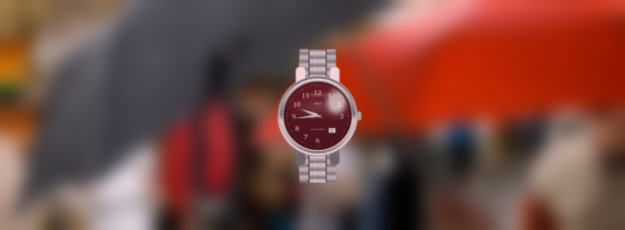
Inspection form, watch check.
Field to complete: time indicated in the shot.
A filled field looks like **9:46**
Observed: **9:44**
